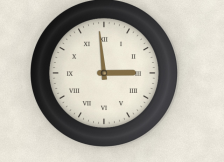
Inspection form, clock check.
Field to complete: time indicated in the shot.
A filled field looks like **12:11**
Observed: **2:59**
